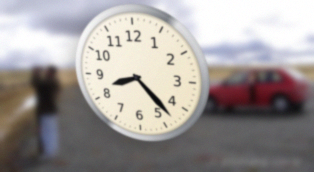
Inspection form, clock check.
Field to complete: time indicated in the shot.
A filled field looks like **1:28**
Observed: **8:23**
